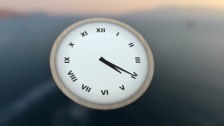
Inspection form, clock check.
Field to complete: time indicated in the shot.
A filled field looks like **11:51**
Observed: **4:20**
